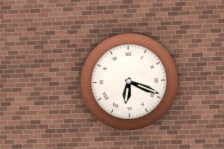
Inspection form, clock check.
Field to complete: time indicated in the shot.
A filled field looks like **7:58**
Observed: **6:19**
